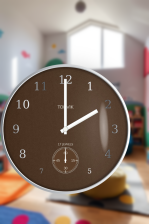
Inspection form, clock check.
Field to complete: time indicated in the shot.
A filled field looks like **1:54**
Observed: **2:00**
